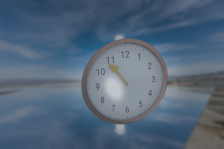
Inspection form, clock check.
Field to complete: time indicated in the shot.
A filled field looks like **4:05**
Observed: **10:54**
